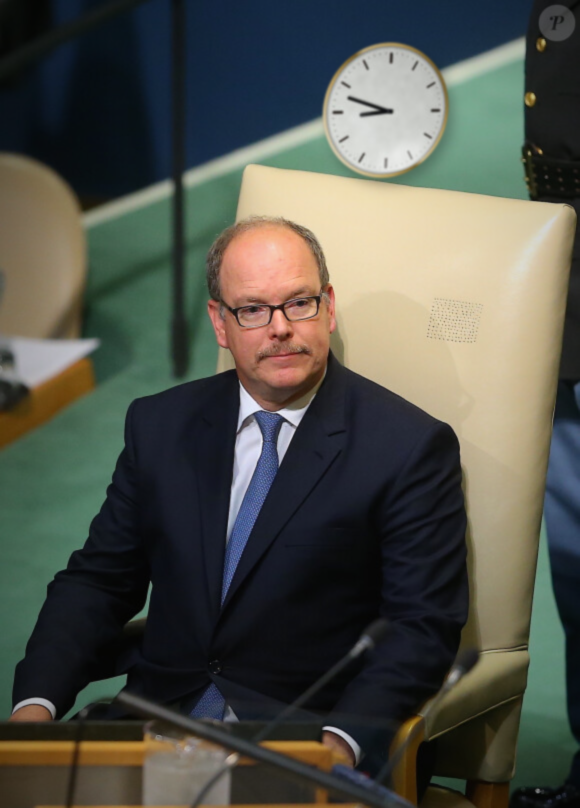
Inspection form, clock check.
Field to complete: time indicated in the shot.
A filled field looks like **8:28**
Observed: **8:48**
